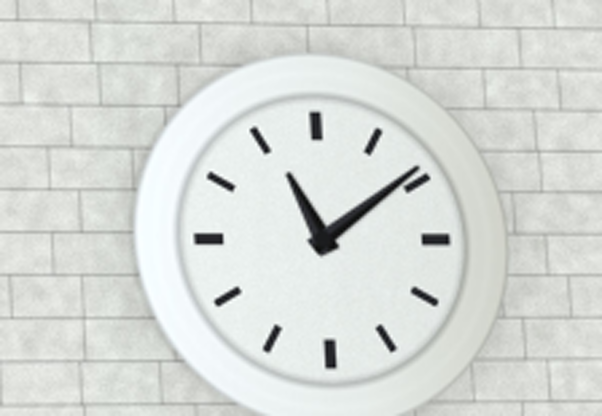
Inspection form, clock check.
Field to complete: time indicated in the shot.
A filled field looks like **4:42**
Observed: **11:09**
